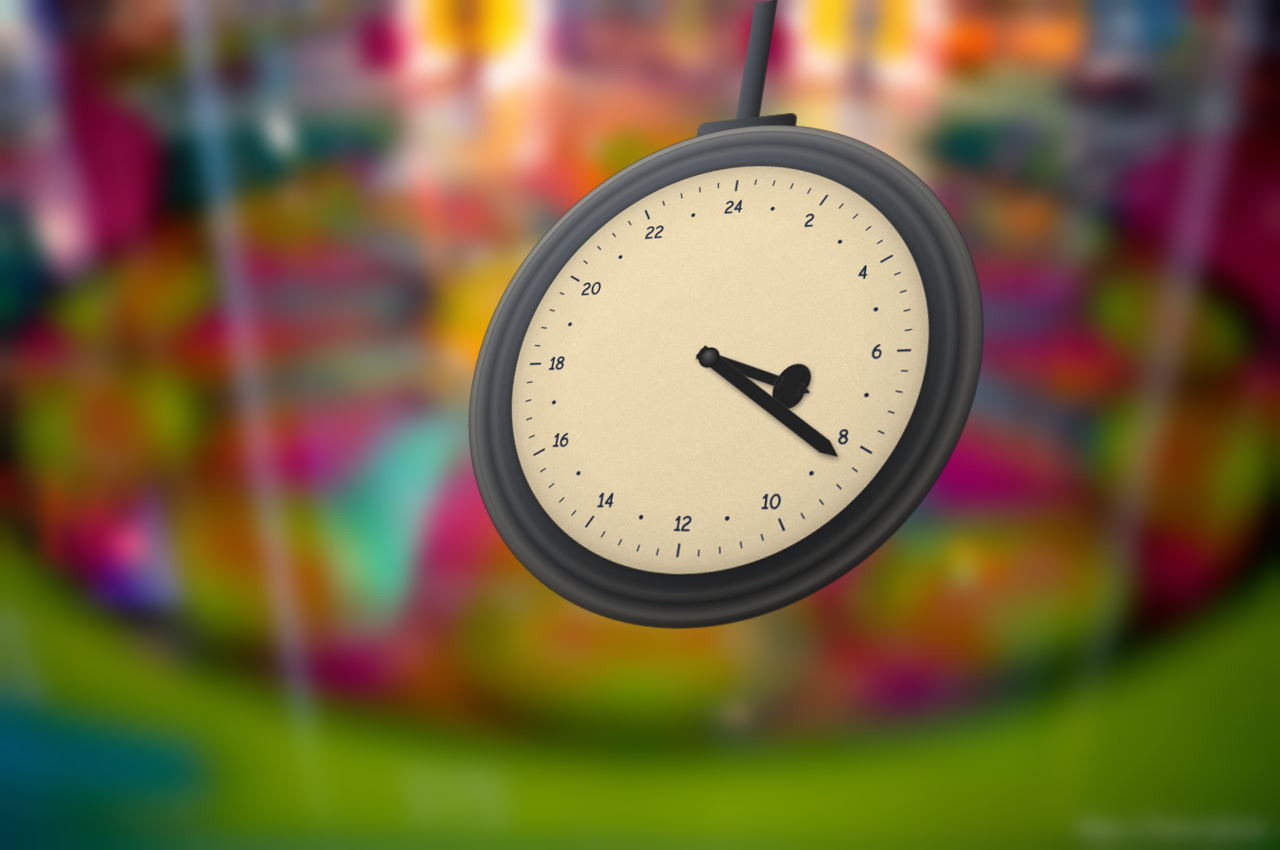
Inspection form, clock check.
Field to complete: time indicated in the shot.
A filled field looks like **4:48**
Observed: **7:21**
